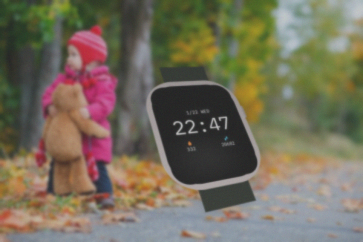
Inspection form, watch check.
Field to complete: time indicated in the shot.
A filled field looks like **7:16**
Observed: **22:47**
